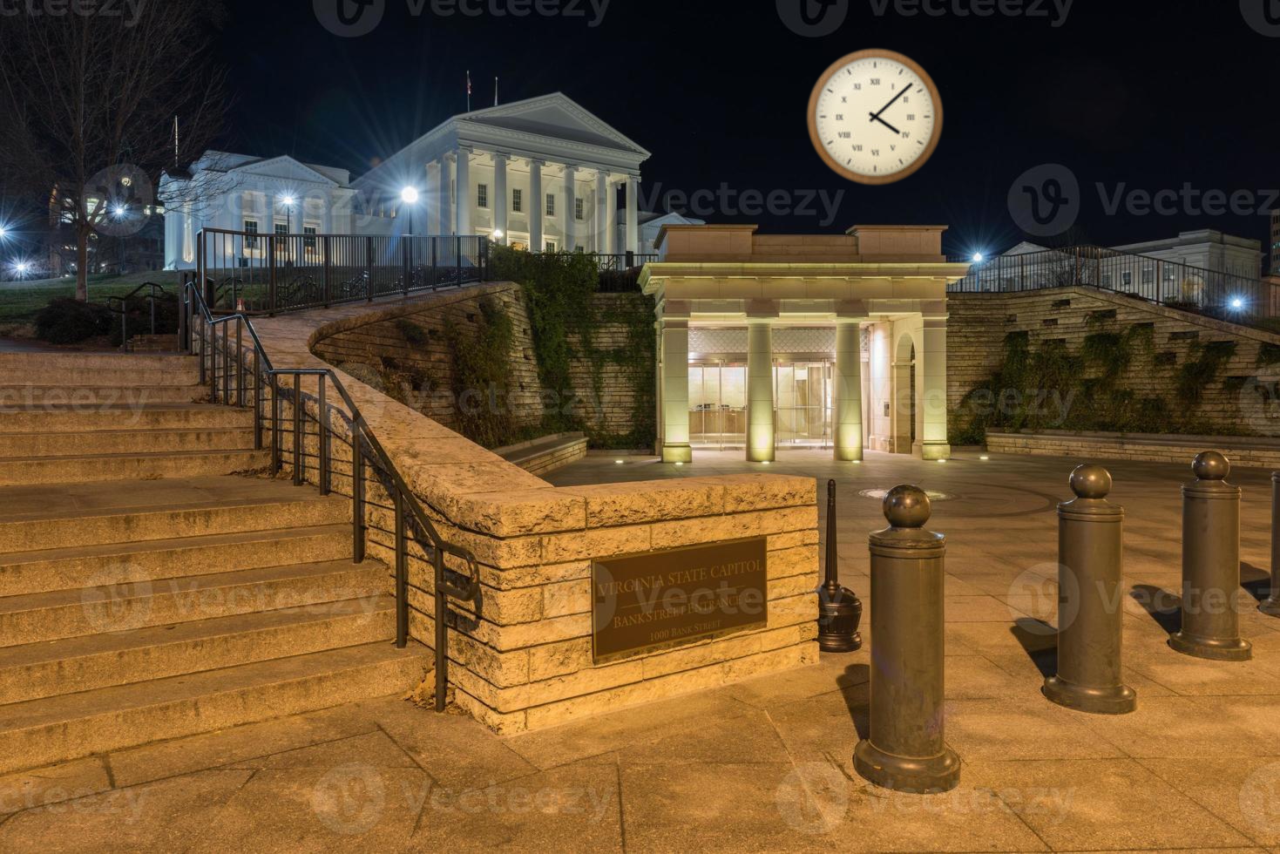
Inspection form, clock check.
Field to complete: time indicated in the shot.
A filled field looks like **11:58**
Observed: **4:08**
